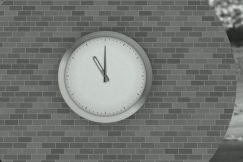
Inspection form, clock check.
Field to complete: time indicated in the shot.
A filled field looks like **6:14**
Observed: **11:00**
